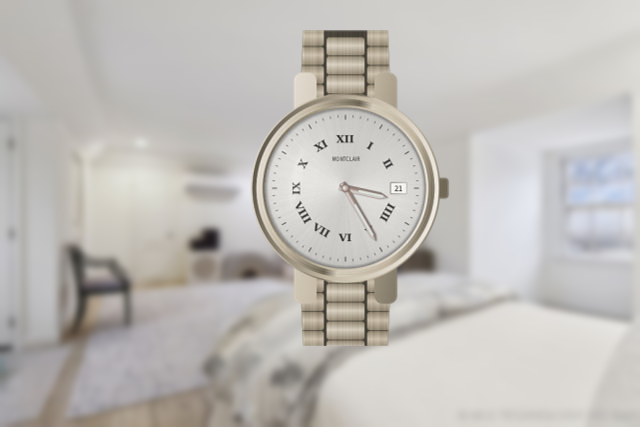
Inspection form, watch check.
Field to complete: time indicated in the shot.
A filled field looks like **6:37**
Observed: **3:25**
